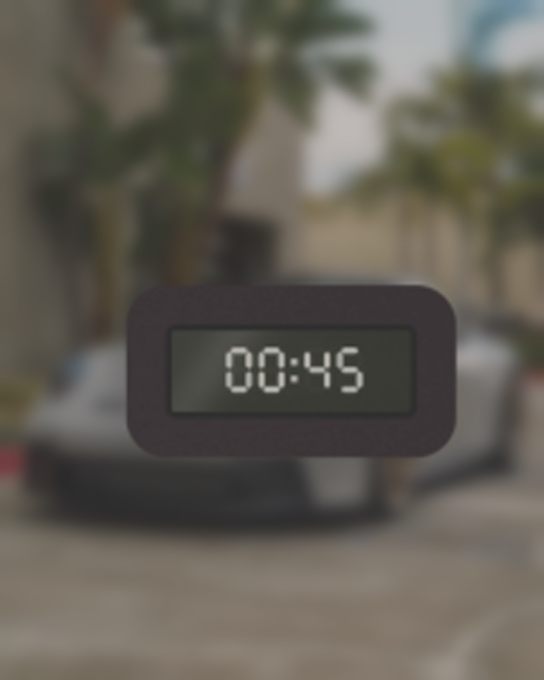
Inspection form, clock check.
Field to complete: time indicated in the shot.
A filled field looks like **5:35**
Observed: **0:45**
